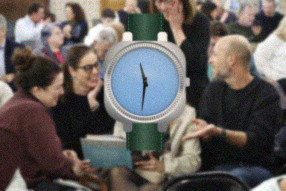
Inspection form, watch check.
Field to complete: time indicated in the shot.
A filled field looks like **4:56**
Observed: **11:31**
